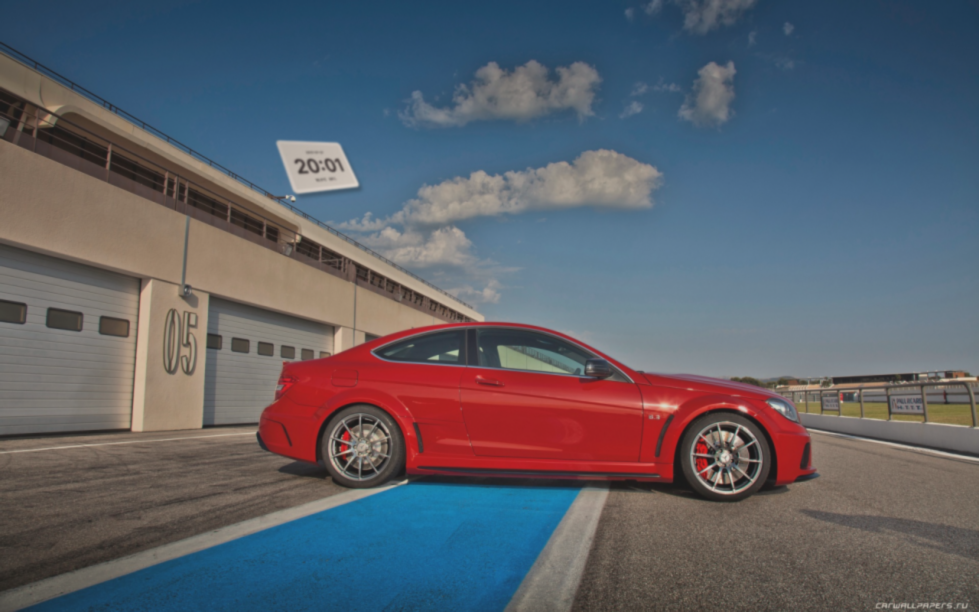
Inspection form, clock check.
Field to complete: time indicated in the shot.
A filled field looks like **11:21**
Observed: **20:01**
